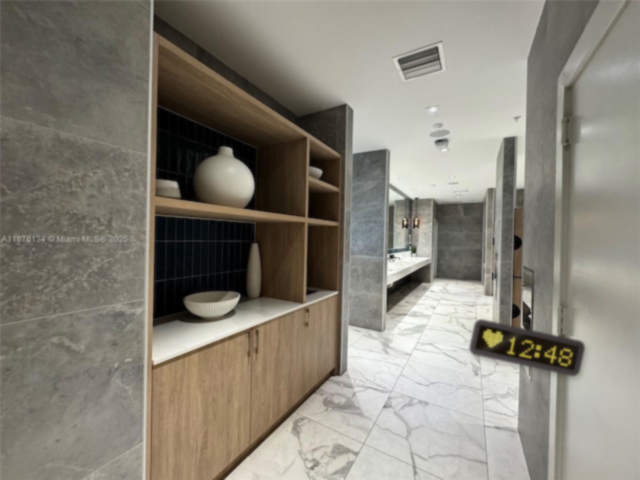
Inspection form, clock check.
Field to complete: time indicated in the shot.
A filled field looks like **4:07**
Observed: **12:48**
